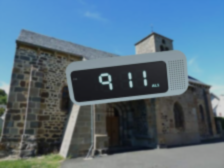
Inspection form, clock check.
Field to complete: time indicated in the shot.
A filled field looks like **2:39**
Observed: **9:11**
